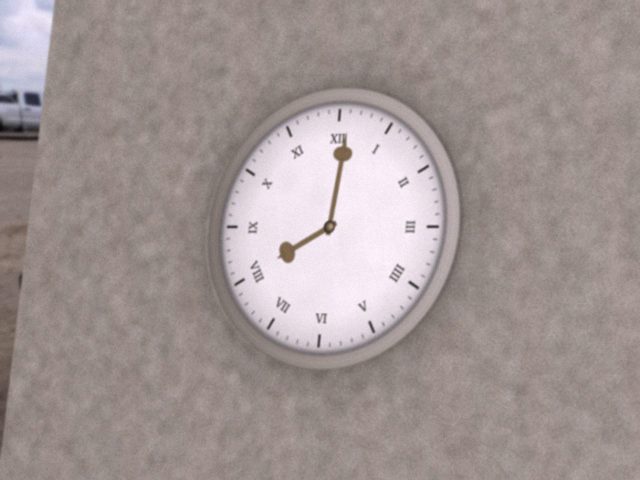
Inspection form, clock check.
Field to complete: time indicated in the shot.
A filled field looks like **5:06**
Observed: **8:01**
